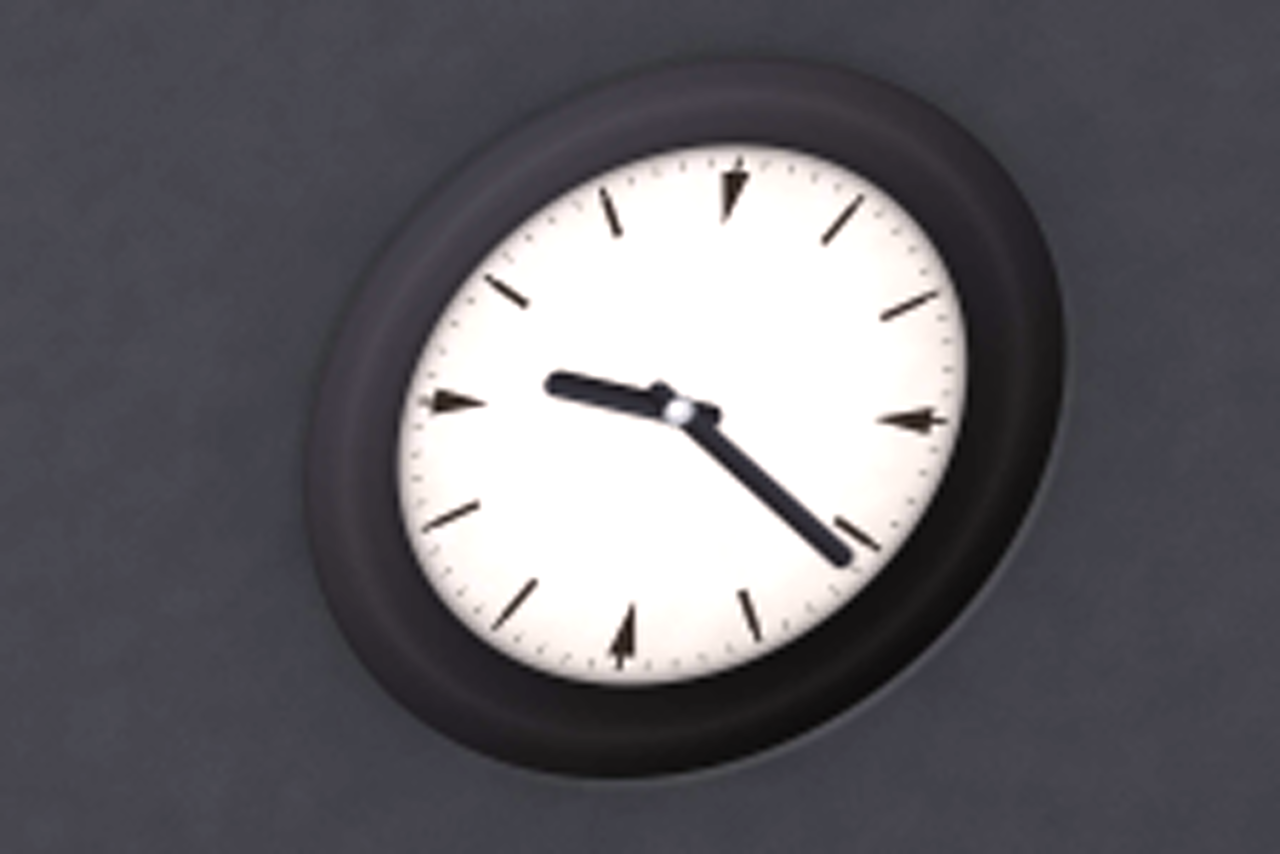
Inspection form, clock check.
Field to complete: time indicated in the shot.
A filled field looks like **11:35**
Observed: **9:21**
